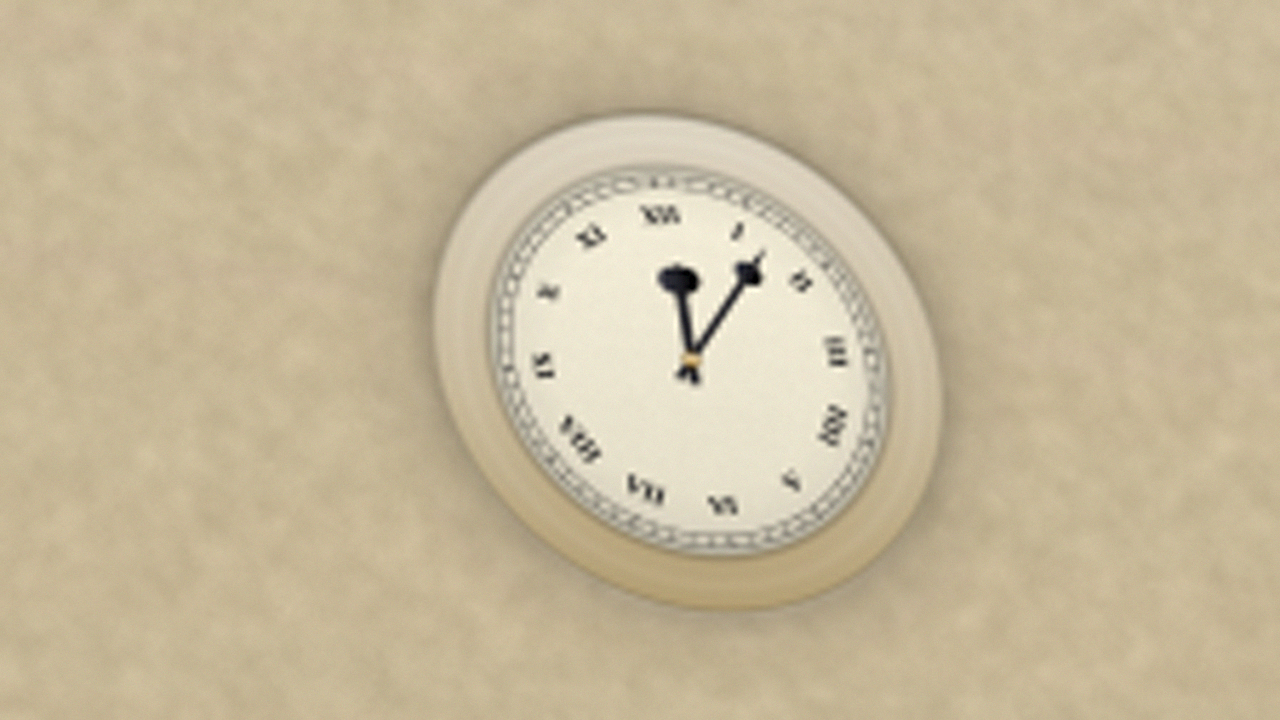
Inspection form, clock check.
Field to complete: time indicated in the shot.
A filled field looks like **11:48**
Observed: **12:07**
